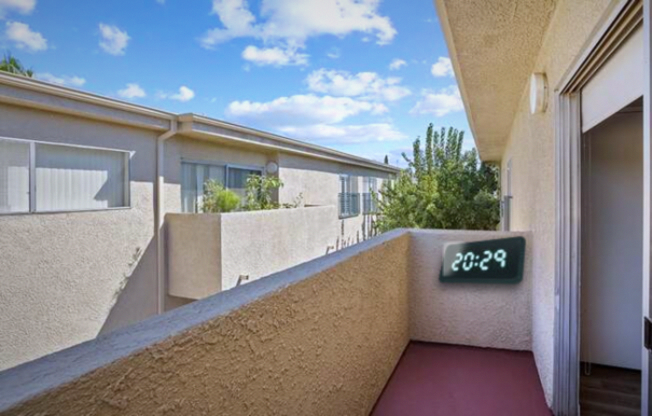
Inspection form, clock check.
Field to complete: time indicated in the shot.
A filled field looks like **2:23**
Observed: **20:29**
